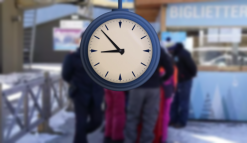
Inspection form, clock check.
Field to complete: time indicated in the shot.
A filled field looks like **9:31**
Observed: **8:53**
